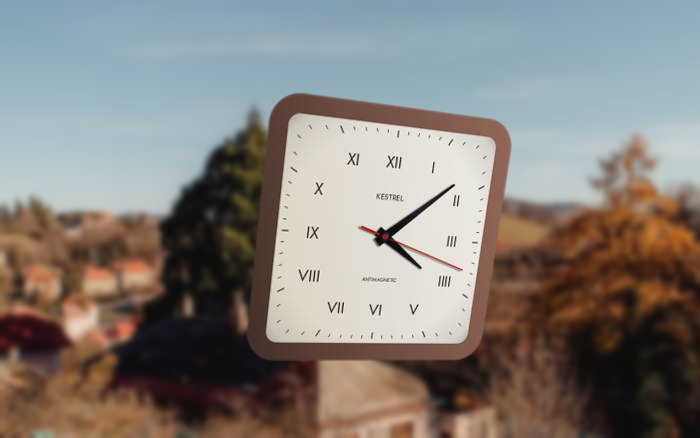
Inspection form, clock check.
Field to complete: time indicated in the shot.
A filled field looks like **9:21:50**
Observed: **4:08:18**
